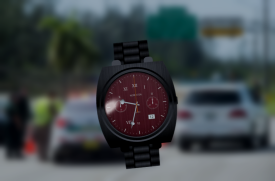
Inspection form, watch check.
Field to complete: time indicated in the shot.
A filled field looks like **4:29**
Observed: **9:33**
